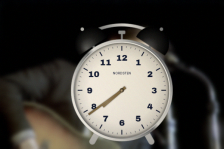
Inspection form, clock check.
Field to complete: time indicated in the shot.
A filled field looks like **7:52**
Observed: **7:39**
